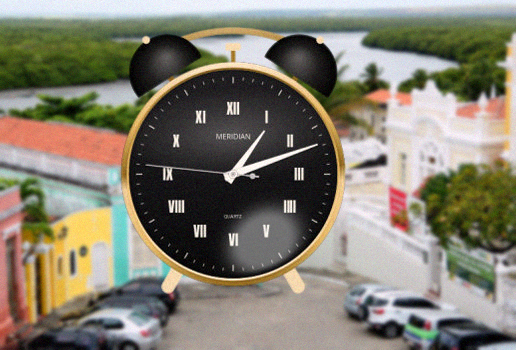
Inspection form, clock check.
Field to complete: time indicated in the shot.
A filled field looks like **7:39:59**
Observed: **1:11:46**
